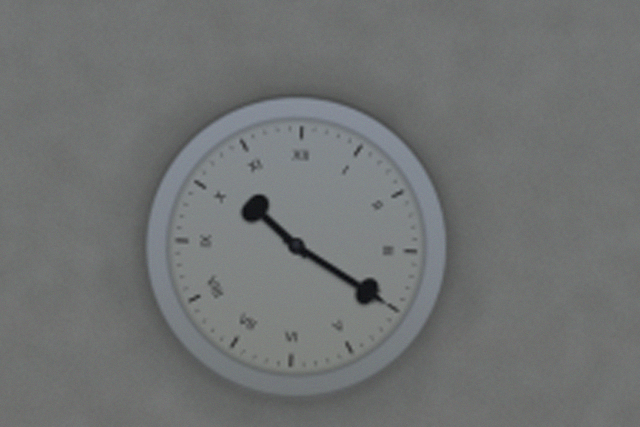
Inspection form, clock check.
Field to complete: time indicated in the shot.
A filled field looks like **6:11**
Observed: **10:20**
